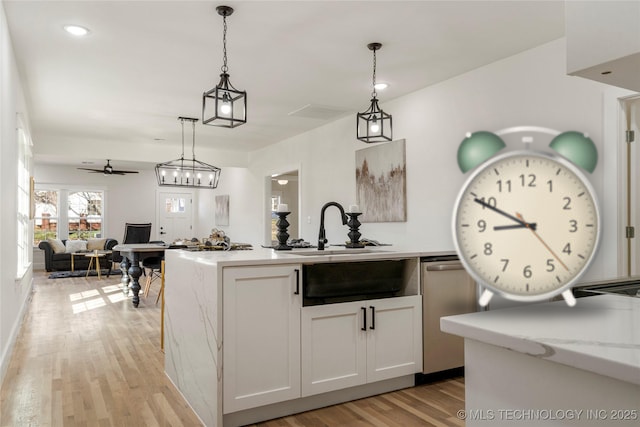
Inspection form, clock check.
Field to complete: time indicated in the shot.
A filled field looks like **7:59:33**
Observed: **8:49:23**
